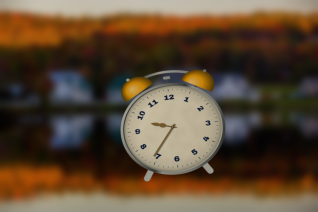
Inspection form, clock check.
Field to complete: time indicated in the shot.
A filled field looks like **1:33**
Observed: **9:36**
